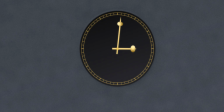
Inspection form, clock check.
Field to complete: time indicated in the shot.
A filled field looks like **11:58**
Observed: **3:01**
